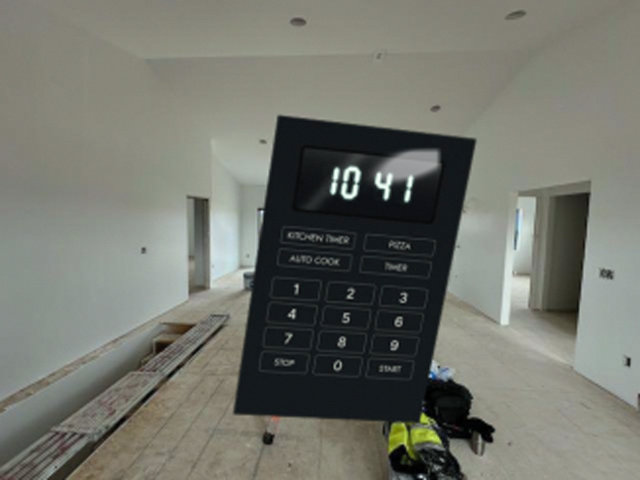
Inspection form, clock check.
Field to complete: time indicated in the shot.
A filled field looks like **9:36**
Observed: **10:41**
